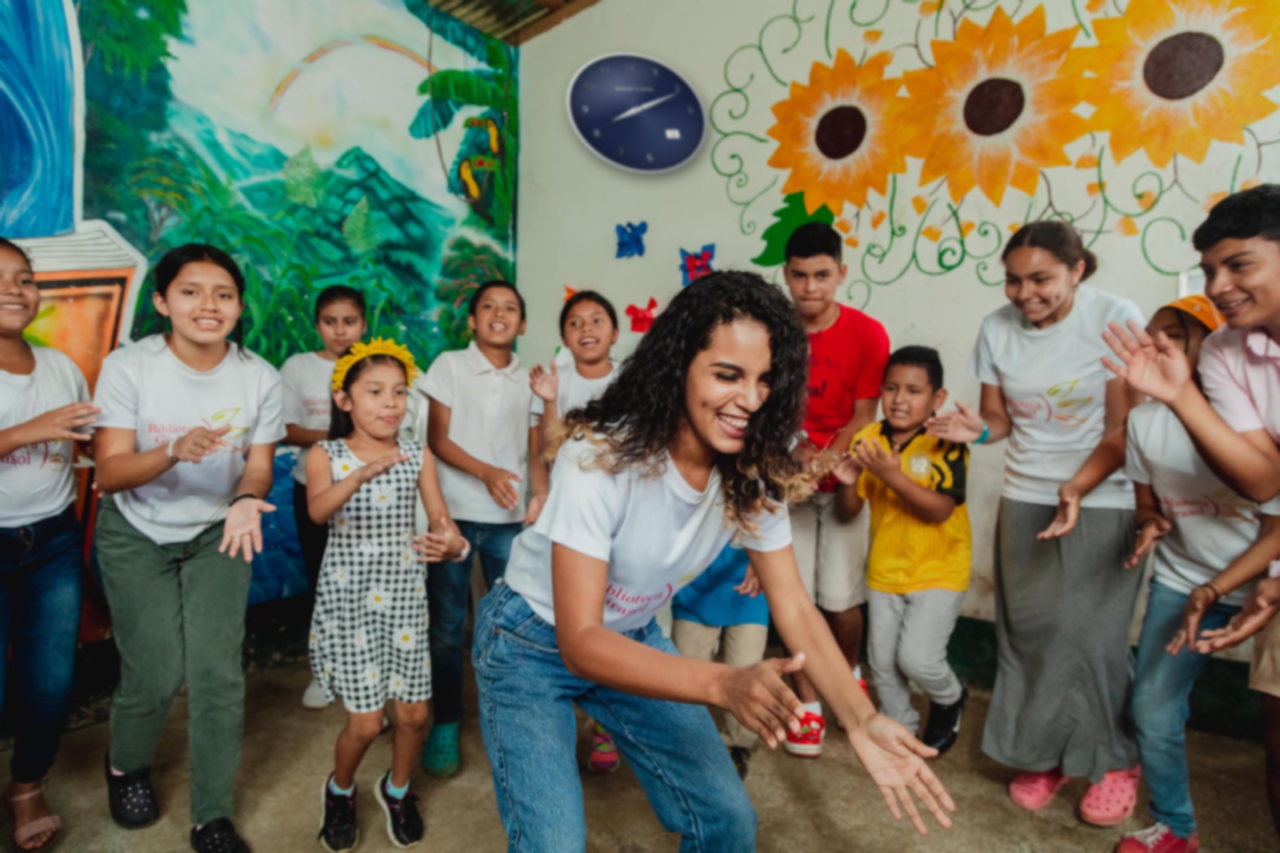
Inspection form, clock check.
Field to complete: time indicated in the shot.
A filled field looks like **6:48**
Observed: **8:11**
